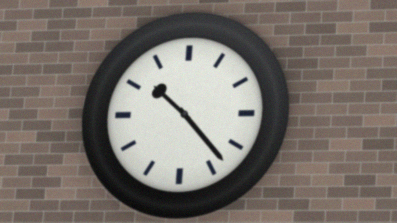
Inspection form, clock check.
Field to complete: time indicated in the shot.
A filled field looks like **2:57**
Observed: **10:23**
